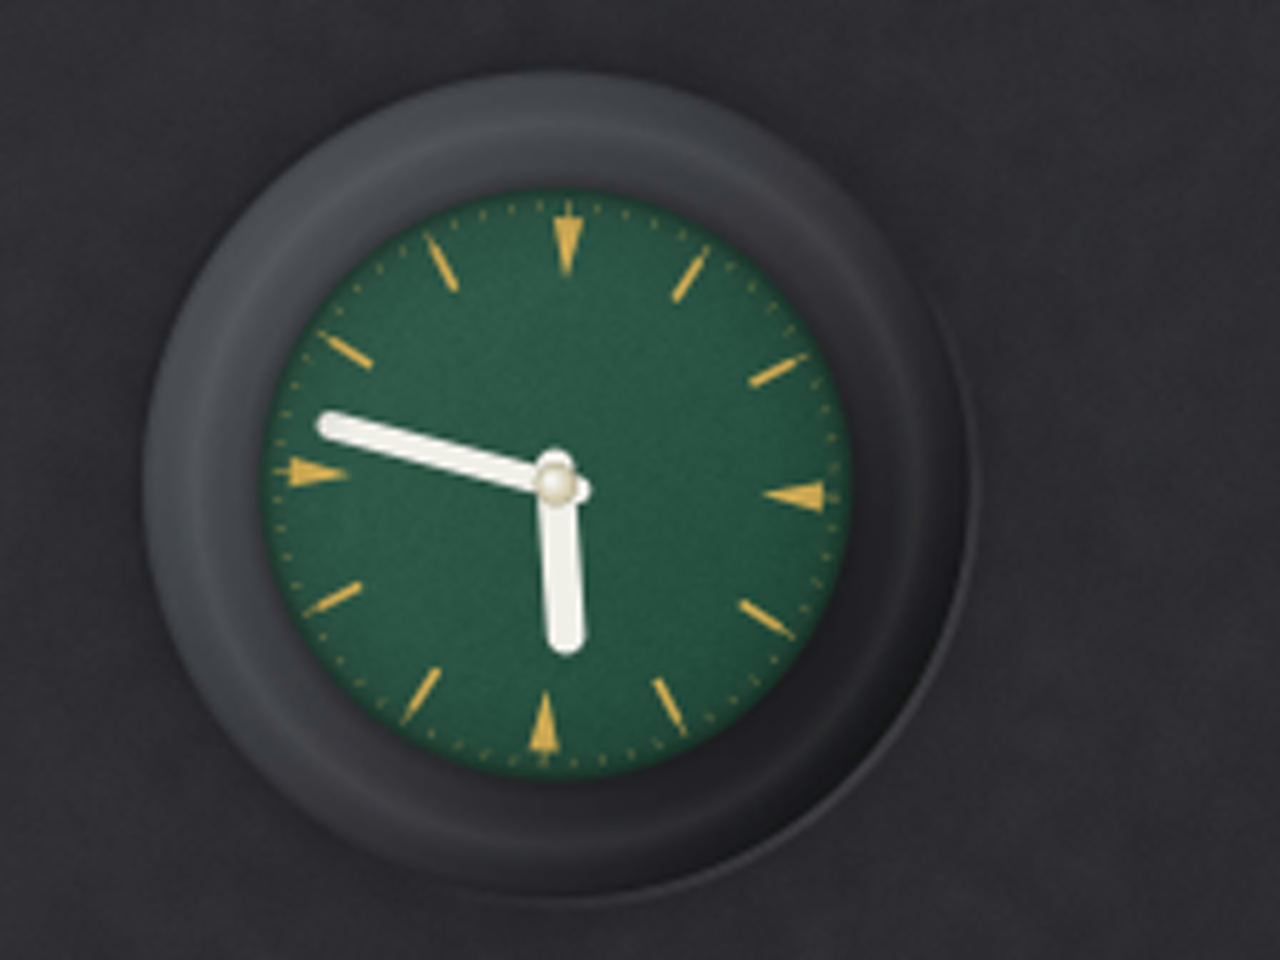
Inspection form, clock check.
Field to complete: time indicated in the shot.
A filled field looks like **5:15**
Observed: **5:47**
